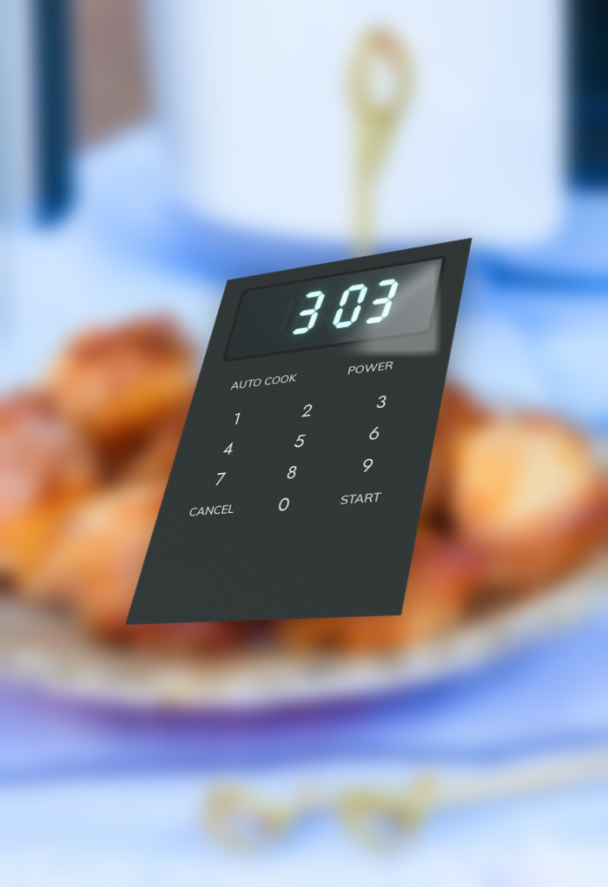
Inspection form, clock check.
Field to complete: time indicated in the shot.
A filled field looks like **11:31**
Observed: **3:03**
